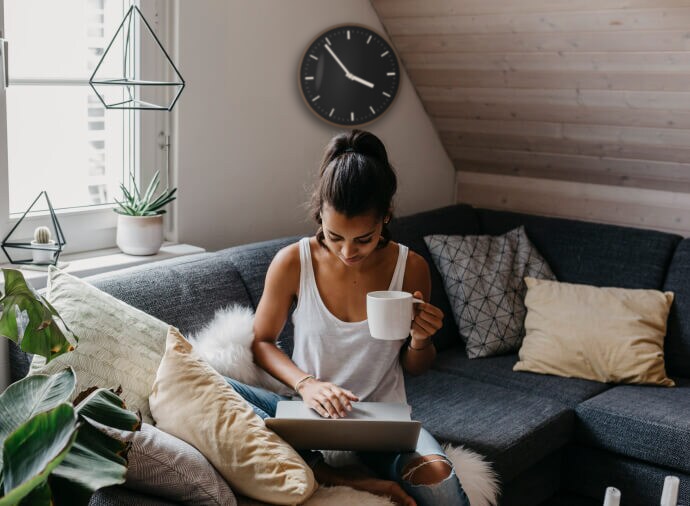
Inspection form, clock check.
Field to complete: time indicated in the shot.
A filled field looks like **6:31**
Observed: **3:54**
